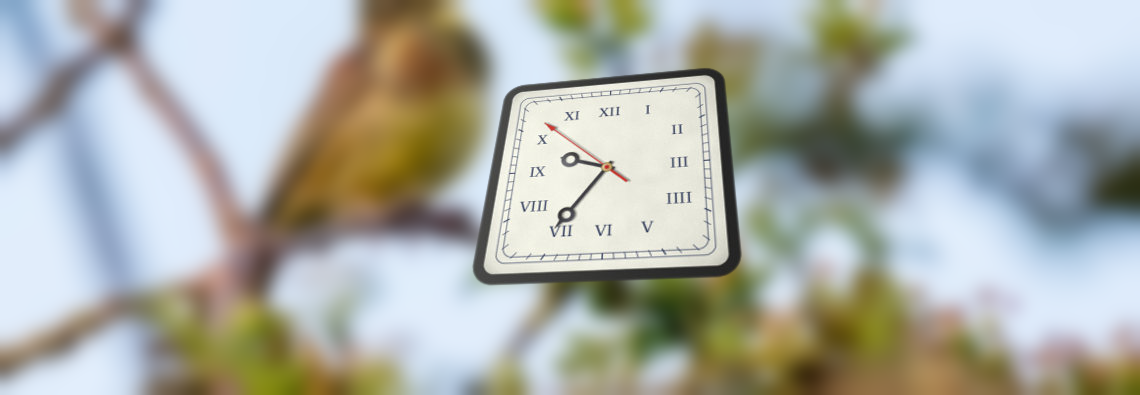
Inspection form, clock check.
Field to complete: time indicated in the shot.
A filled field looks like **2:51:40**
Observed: **9:35:52**
